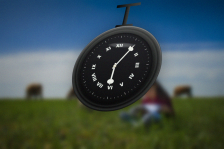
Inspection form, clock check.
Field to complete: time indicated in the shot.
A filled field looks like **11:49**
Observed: **6:06**
